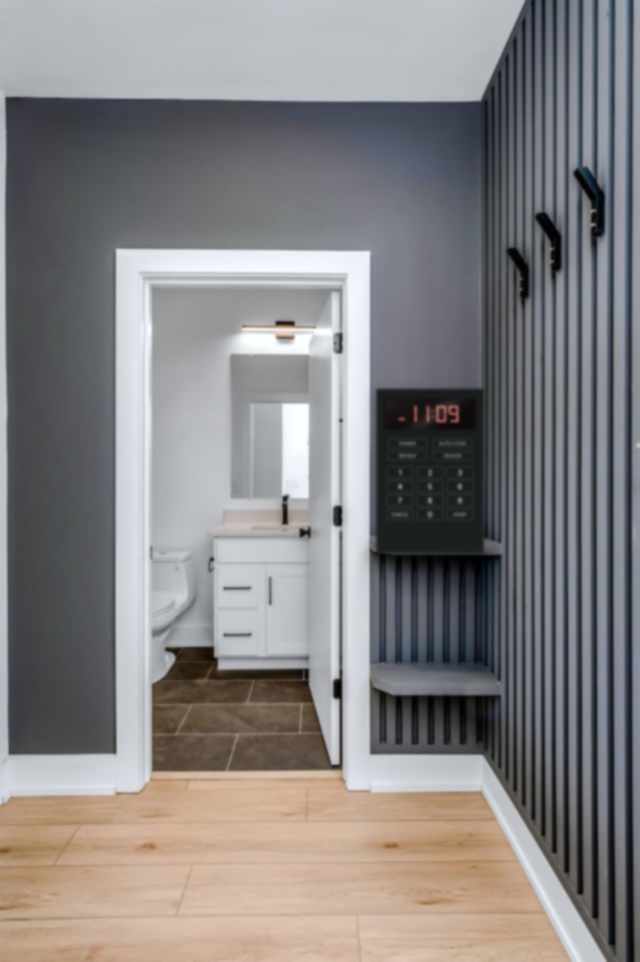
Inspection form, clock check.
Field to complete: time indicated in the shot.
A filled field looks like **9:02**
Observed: **11:09**
